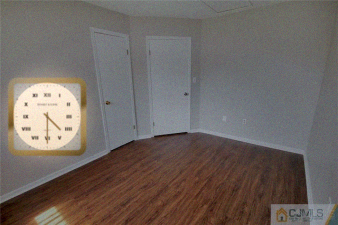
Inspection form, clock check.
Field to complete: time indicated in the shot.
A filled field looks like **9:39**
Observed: **4:30**
